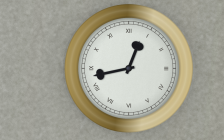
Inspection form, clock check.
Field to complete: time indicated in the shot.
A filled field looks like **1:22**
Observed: **12:43**
